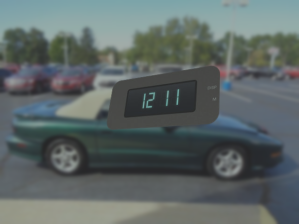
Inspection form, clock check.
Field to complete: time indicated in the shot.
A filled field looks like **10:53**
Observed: **12:11**
